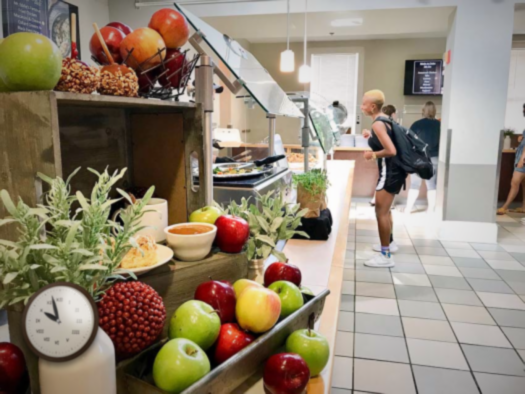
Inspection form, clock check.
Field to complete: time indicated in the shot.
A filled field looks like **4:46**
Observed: **9:57**
